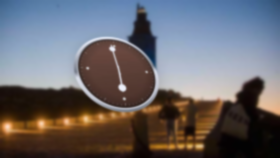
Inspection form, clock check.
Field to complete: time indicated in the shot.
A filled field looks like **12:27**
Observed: **5:59**
